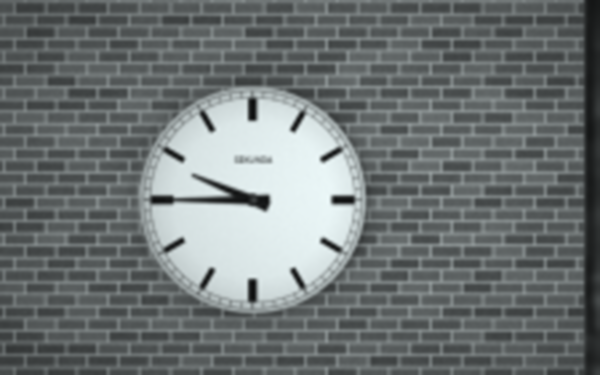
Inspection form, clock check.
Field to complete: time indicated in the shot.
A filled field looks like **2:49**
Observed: **9:45**
